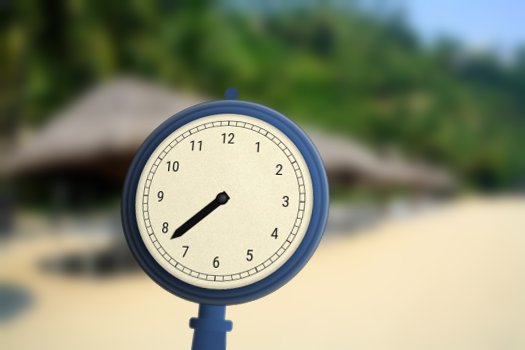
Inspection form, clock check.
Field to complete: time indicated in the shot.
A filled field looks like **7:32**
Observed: **7:38**
